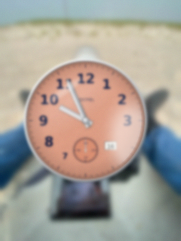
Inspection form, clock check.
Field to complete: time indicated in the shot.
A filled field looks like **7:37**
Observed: **9:56**
